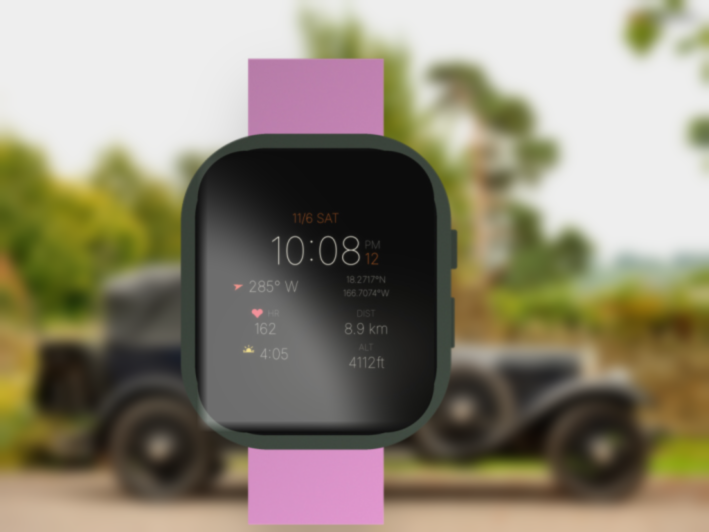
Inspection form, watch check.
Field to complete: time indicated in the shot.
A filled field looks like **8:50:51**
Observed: **10:08:12**
